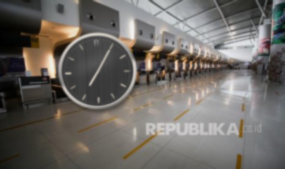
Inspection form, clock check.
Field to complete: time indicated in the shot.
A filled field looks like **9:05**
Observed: **7:05**
